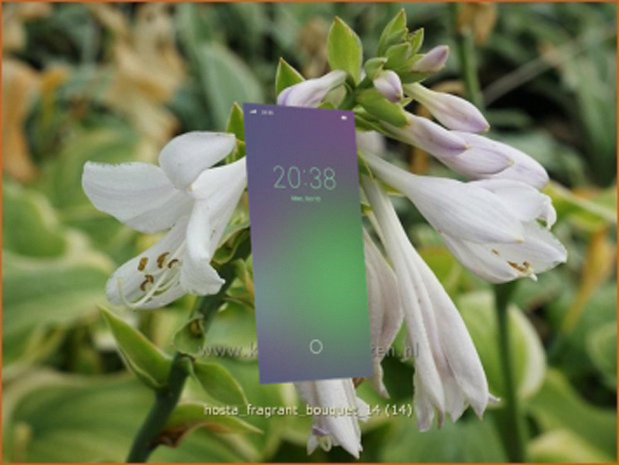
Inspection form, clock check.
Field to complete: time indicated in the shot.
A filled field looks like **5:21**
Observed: **20:38**
